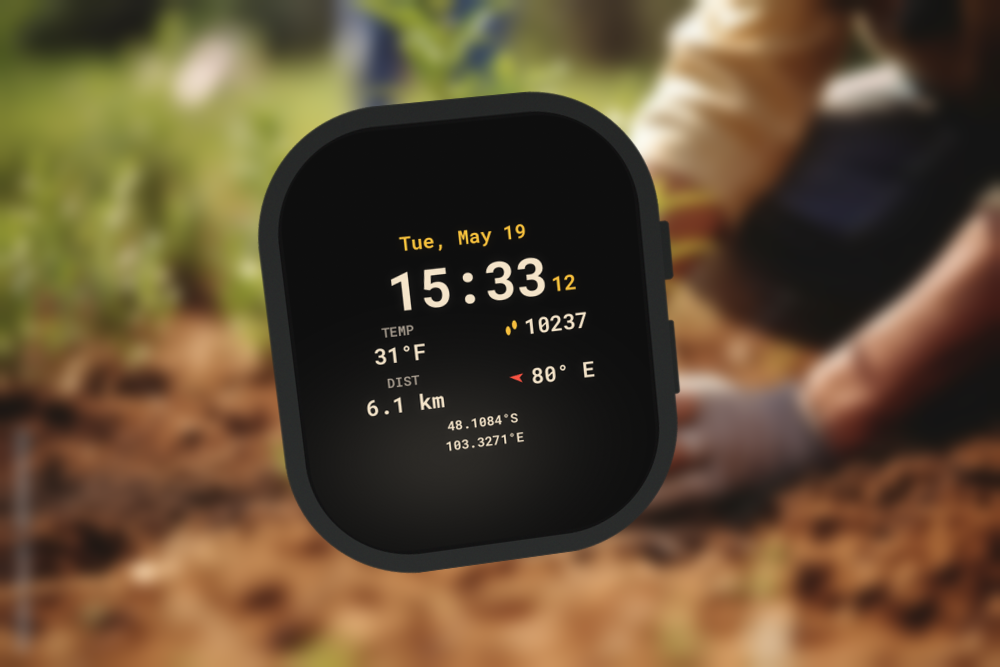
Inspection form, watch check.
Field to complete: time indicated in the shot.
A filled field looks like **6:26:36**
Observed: **15:33:12**
